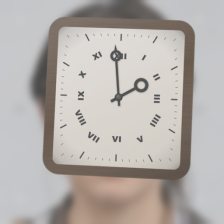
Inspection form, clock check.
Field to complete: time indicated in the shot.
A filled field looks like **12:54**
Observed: **1:59**
